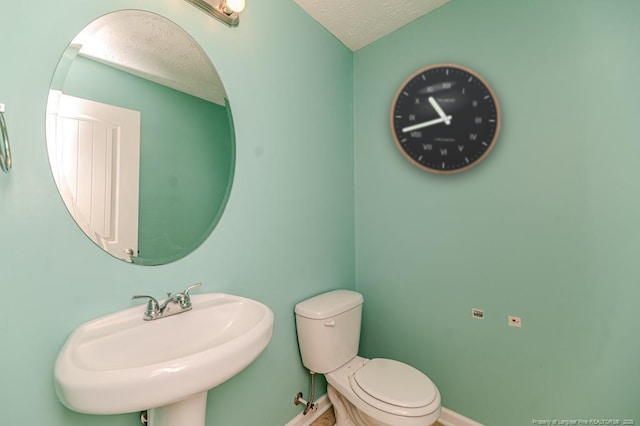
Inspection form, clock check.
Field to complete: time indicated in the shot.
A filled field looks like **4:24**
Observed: **10:42**
